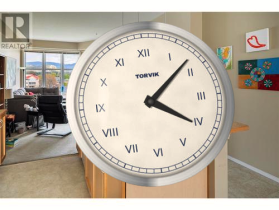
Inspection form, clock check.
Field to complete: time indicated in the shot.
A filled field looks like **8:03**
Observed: **4:08**
